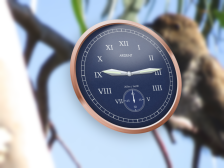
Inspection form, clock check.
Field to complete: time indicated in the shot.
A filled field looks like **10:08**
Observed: **9:14**
